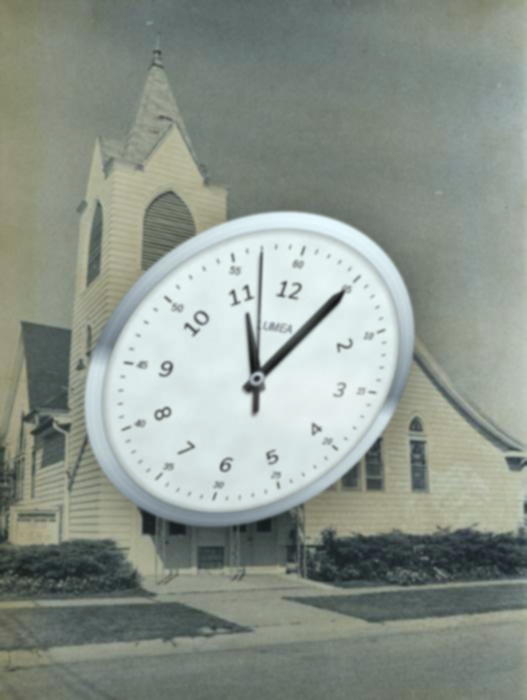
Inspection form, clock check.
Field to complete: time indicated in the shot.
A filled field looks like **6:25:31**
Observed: **11:04:57**
